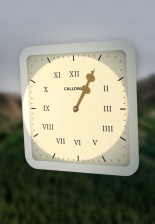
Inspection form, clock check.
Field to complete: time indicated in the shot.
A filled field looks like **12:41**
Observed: **1:05**
